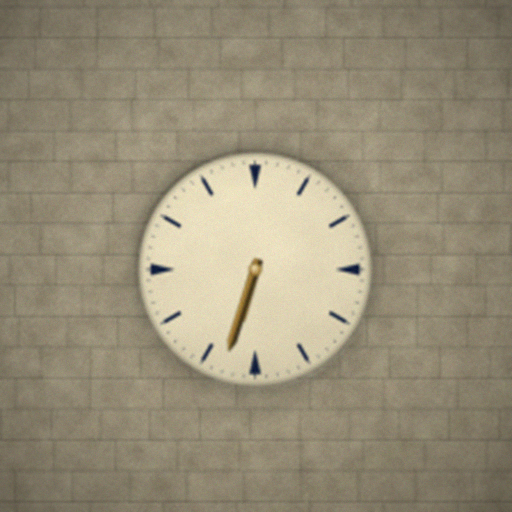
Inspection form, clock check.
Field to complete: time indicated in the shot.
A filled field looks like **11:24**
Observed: **6:33**
